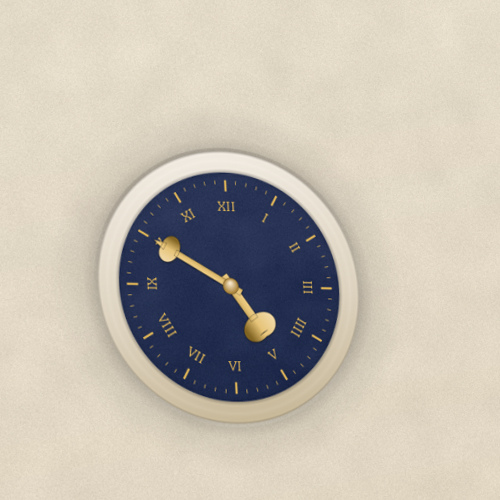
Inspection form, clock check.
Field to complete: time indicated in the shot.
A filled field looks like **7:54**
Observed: **4:50**
